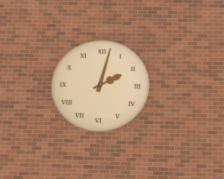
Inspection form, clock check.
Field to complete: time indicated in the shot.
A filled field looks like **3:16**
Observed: **2:02**
